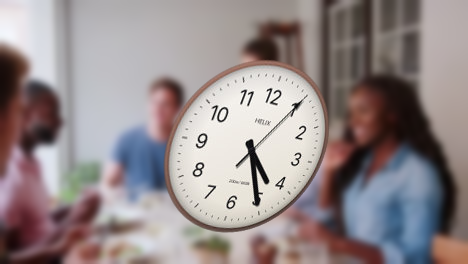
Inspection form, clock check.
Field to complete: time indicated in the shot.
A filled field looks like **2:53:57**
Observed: **4:25:05**
